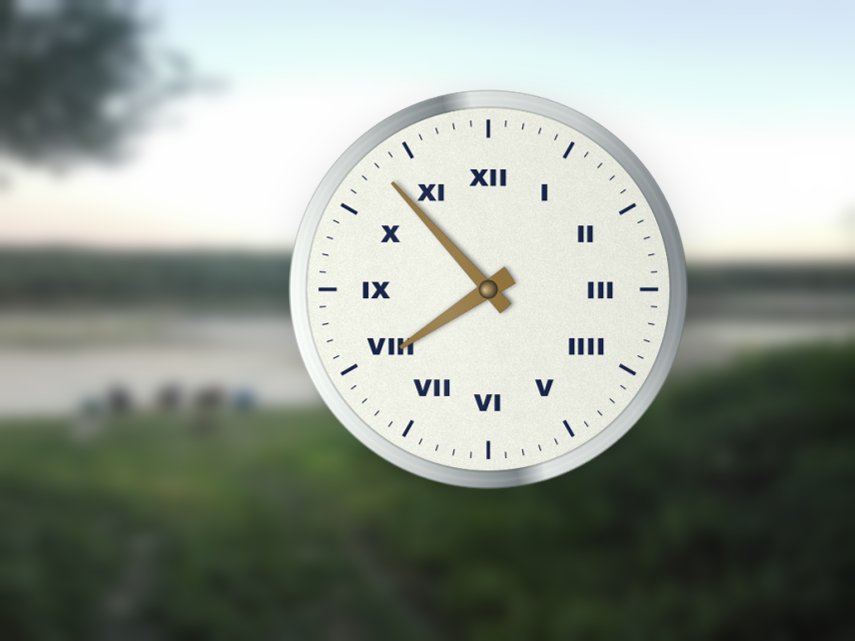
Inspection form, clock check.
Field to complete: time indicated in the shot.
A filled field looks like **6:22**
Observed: **7:53**
